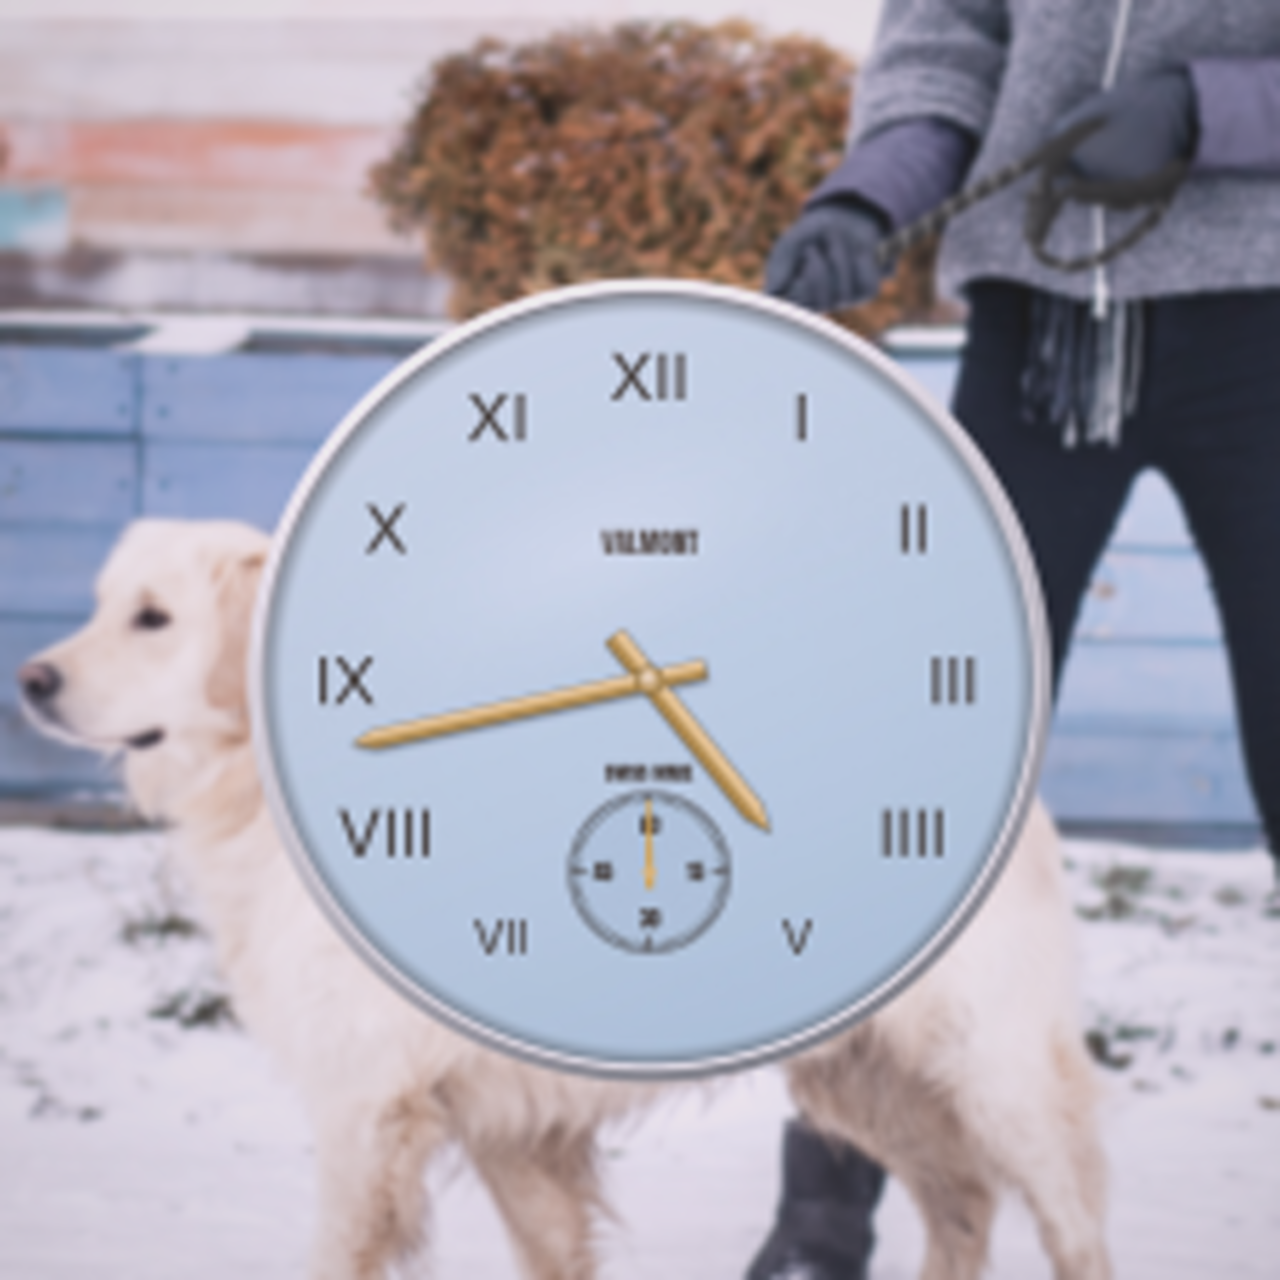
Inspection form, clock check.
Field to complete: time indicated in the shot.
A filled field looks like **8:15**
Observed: **4:43**
